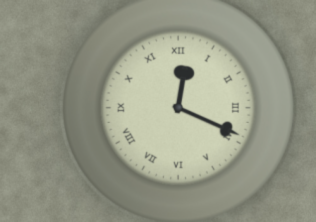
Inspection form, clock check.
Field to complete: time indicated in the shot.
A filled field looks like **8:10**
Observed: **12:19**
